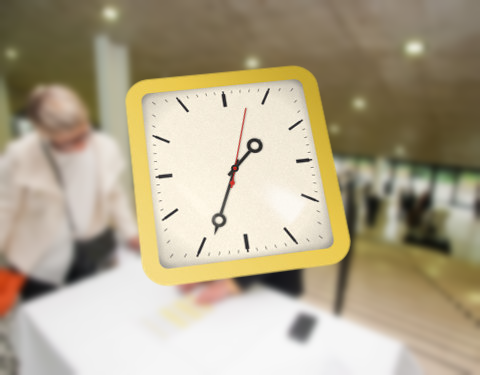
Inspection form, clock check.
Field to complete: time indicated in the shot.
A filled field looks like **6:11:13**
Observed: **1:34:03**
